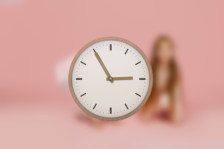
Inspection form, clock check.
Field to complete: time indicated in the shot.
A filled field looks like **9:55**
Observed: **2:55**
